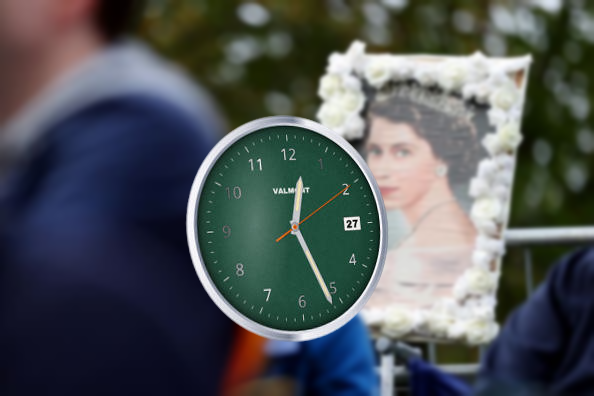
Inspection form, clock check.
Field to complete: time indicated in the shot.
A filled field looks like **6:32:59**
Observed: **12:26:10**
